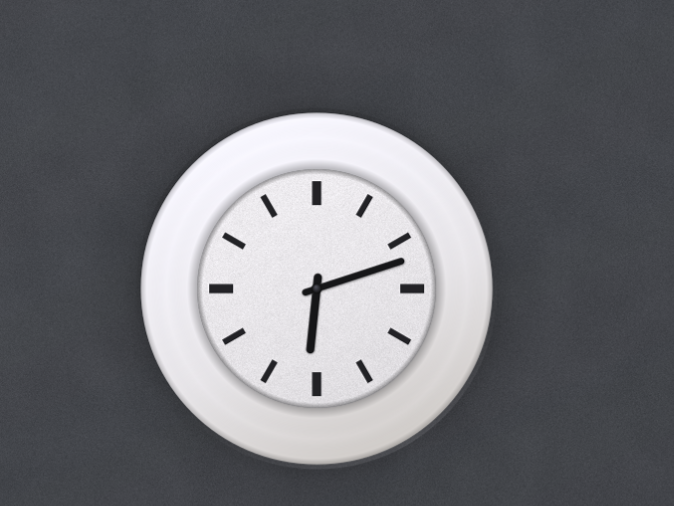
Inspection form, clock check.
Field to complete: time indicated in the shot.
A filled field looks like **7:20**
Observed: **6:12**
